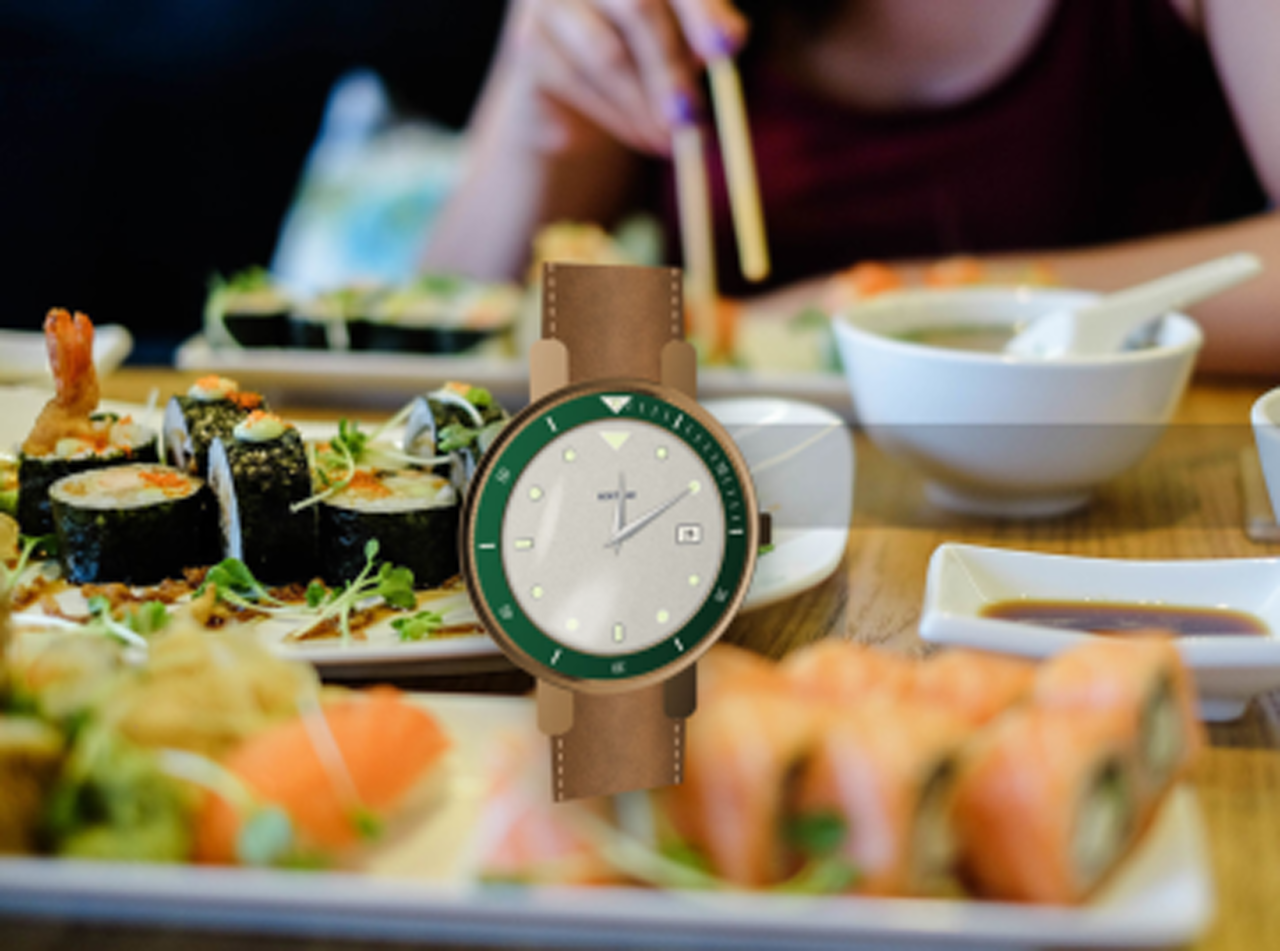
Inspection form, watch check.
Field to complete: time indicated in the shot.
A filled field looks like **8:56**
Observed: **12:10**
